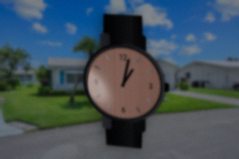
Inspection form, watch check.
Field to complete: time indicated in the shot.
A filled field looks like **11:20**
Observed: **1:02**
